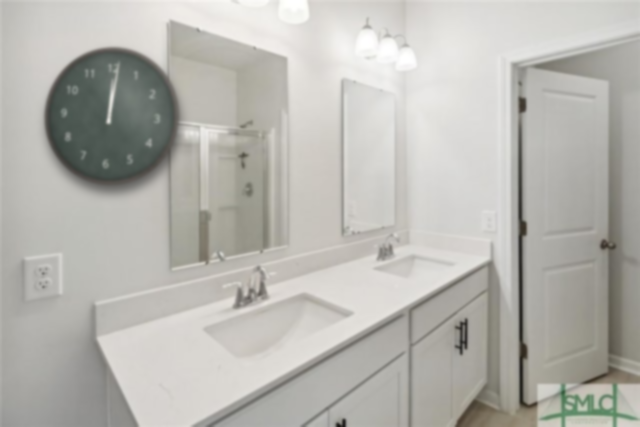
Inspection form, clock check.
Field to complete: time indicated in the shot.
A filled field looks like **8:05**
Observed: **12:01**
